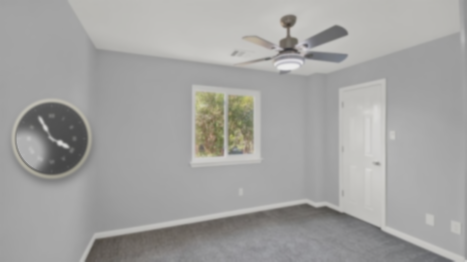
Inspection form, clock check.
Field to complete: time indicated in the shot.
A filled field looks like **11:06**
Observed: **3:55**
